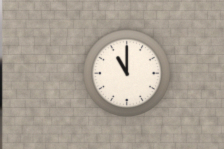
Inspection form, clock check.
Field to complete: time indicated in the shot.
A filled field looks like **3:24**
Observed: **11:00**
